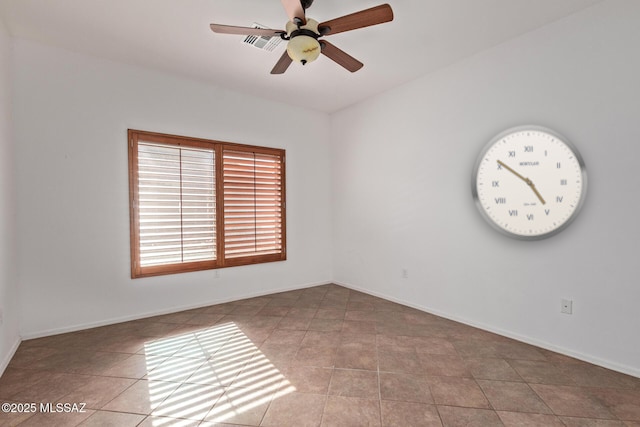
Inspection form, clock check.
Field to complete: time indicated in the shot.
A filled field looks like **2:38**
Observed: **4:51**
